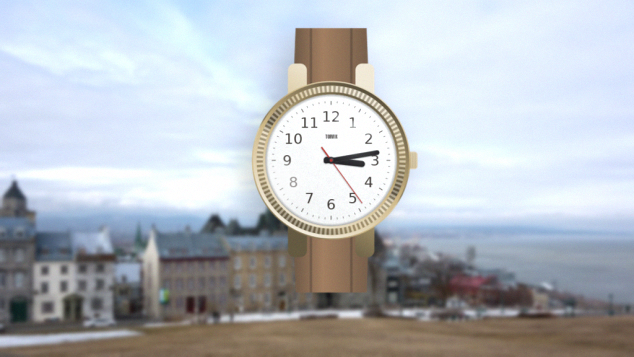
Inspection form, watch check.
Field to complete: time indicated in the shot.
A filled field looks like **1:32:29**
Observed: **3:13:24**
